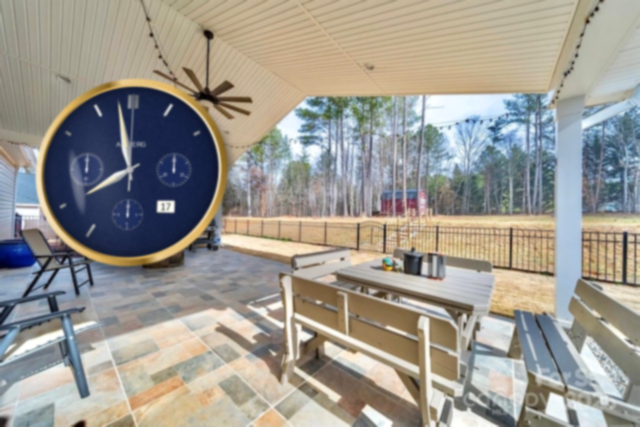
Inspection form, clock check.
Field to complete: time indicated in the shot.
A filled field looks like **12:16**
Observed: **7:58**
